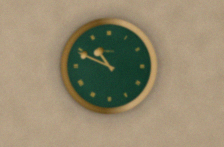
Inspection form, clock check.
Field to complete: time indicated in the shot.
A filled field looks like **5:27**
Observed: **10:49**
